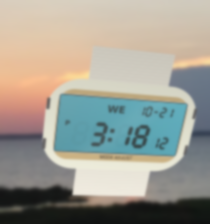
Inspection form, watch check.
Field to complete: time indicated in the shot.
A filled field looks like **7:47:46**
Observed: **3:18:12**
